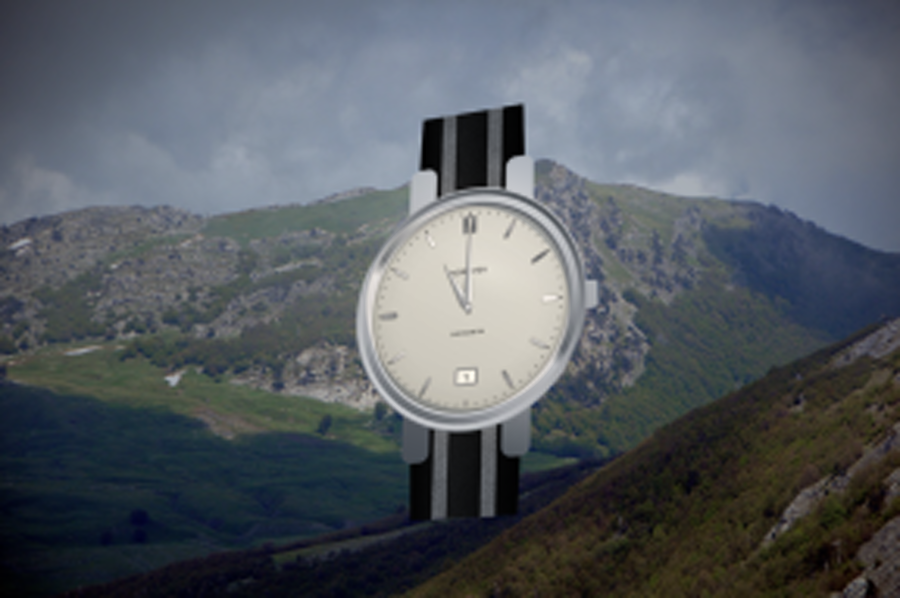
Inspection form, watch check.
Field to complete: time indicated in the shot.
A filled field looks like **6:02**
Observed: **11:00**
